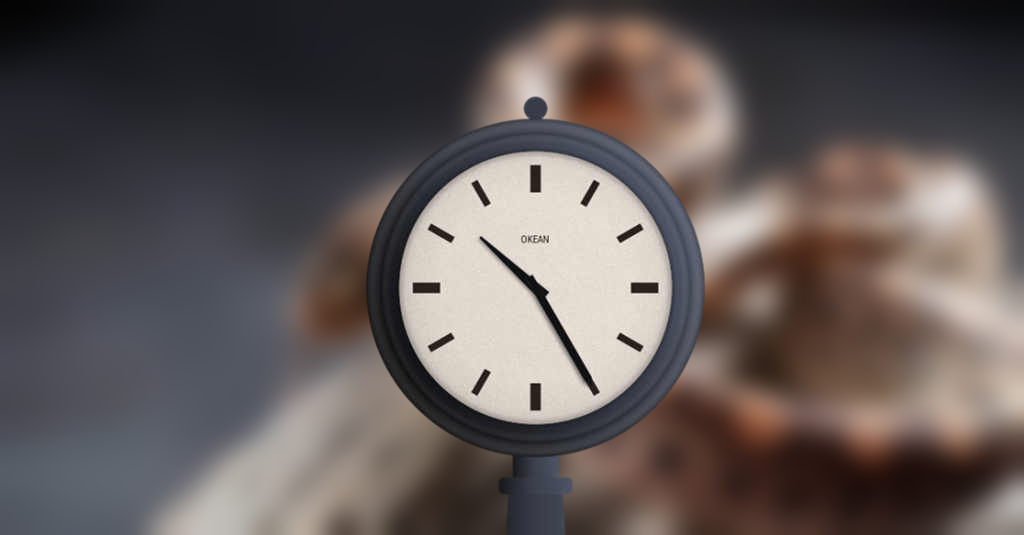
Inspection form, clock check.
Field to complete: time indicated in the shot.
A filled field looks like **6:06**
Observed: **10:25**
